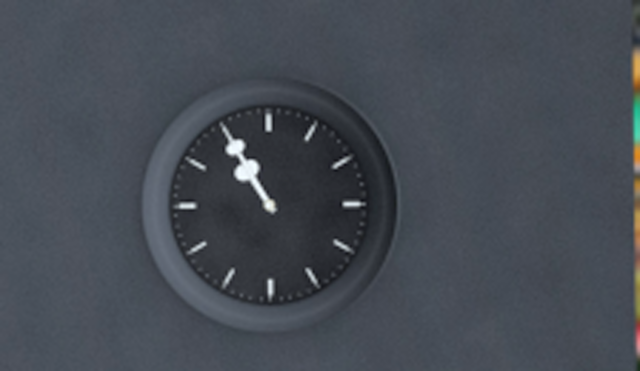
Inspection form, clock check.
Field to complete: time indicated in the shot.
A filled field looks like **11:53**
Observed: **10:55**
